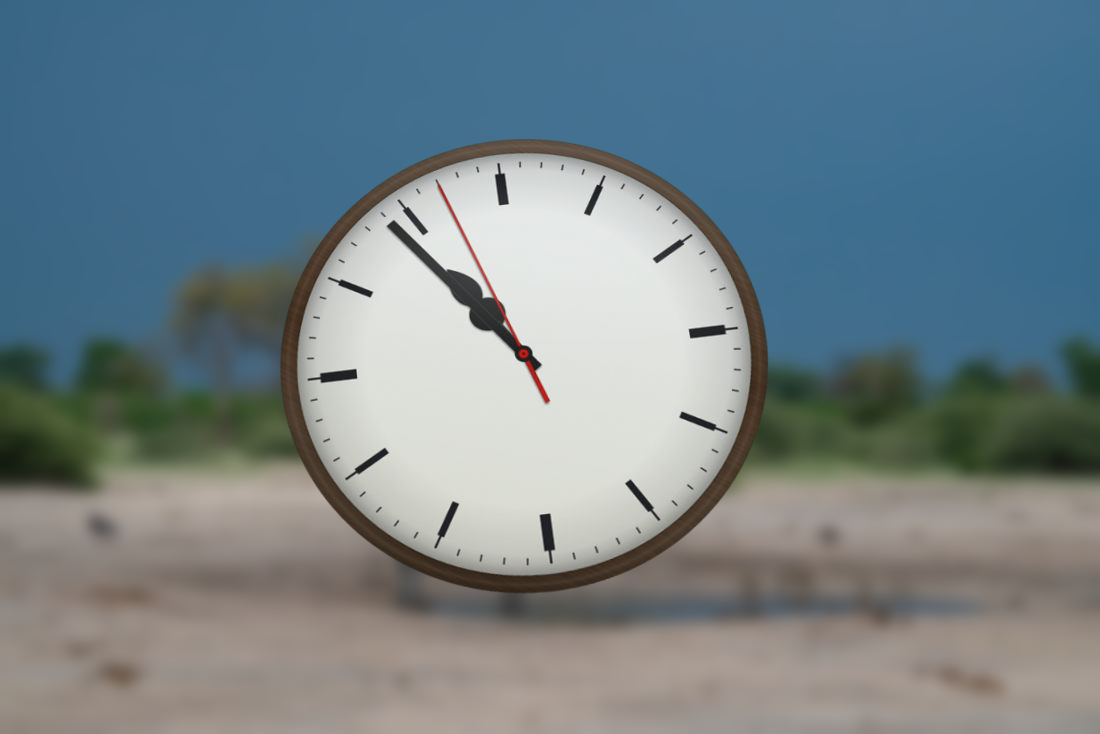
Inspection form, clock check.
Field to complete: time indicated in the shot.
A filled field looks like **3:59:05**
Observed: **10:53:57**
